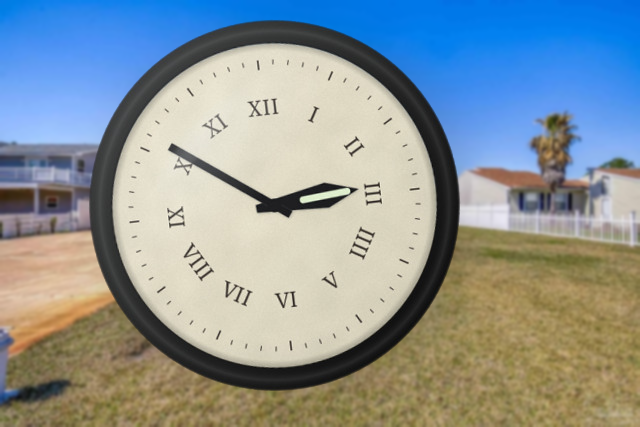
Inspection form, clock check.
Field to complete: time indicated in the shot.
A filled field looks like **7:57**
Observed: **2:51**
